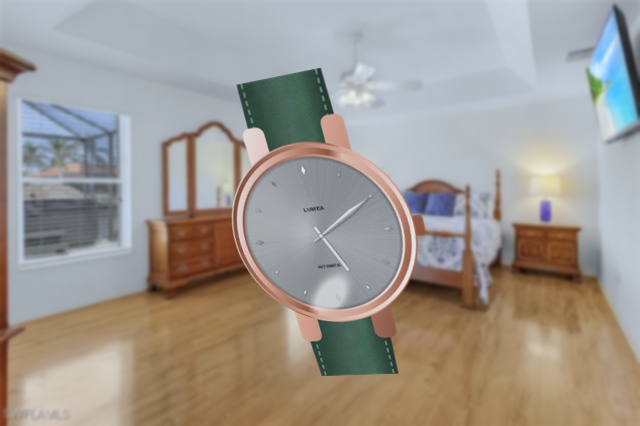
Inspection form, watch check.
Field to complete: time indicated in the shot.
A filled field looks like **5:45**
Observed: **5:10**
